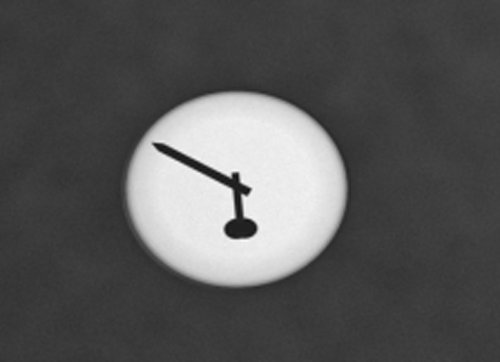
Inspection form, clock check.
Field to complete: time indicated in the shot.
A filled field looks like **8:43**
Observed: **5:50**
